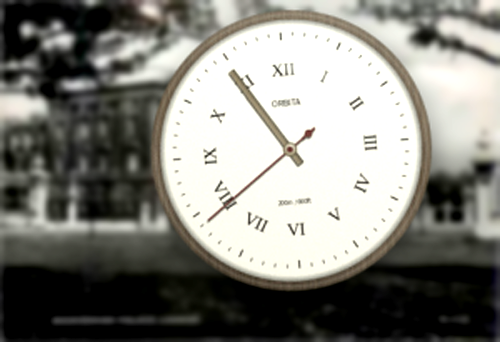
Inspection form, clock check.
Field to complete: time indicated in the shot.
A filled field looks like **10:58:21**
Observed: **10:54:39**
